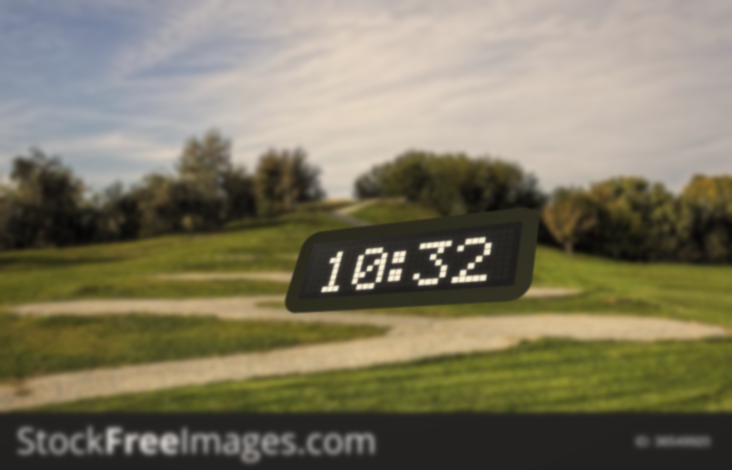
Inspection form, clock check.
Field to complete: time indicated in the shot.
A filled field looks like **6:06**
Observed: **10:32**
